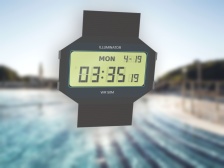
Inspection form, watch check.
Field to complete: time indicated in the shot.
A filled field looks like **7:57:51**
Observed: **3:35:19**
